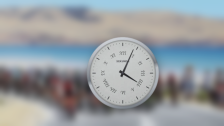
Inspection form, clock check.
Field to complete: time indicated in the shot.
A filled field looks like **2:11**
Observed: **4:04**
